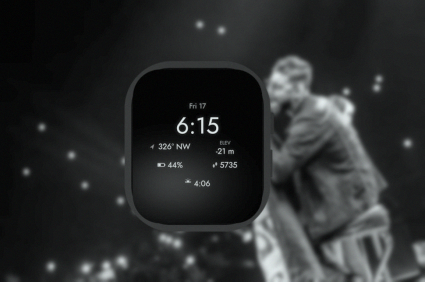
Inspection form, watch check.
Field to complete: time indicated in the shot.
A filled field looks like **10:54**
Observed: **6:15**
